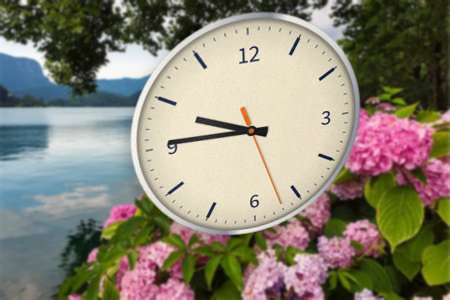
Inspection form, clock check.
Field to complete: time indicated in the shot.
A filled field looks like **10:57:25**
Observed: **9:45:27**
